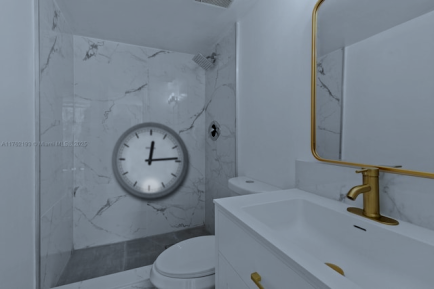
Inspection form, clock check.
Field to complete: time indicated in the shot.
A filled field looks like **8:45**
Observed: **12:14**
